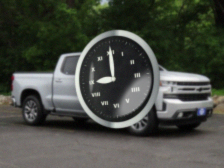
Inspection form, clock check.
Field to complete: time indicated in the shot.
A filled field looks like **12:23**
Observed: **9:00**
